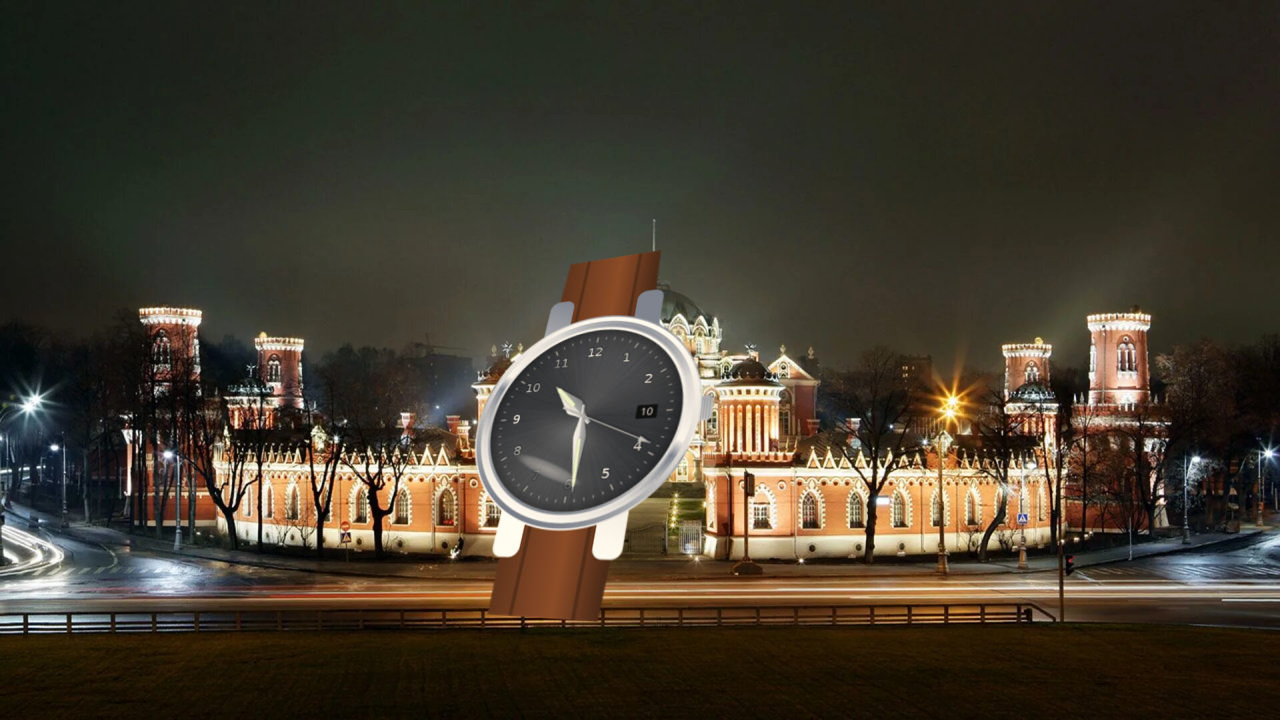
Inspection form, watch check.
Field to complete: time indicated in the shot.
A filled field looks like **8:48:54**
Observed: **10:29:19**
